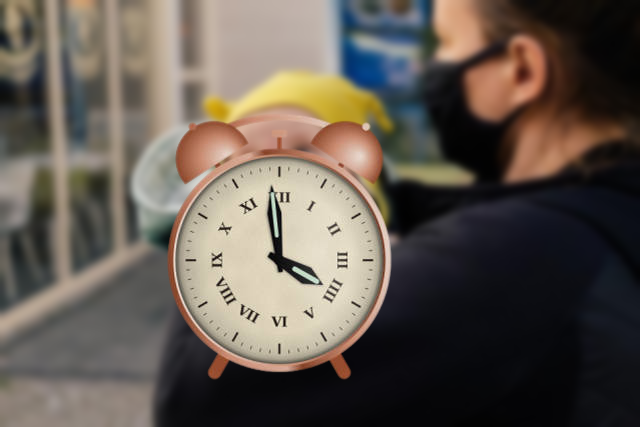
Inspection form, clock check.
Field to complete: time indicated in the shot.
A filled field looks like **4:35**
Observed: **3:59**
